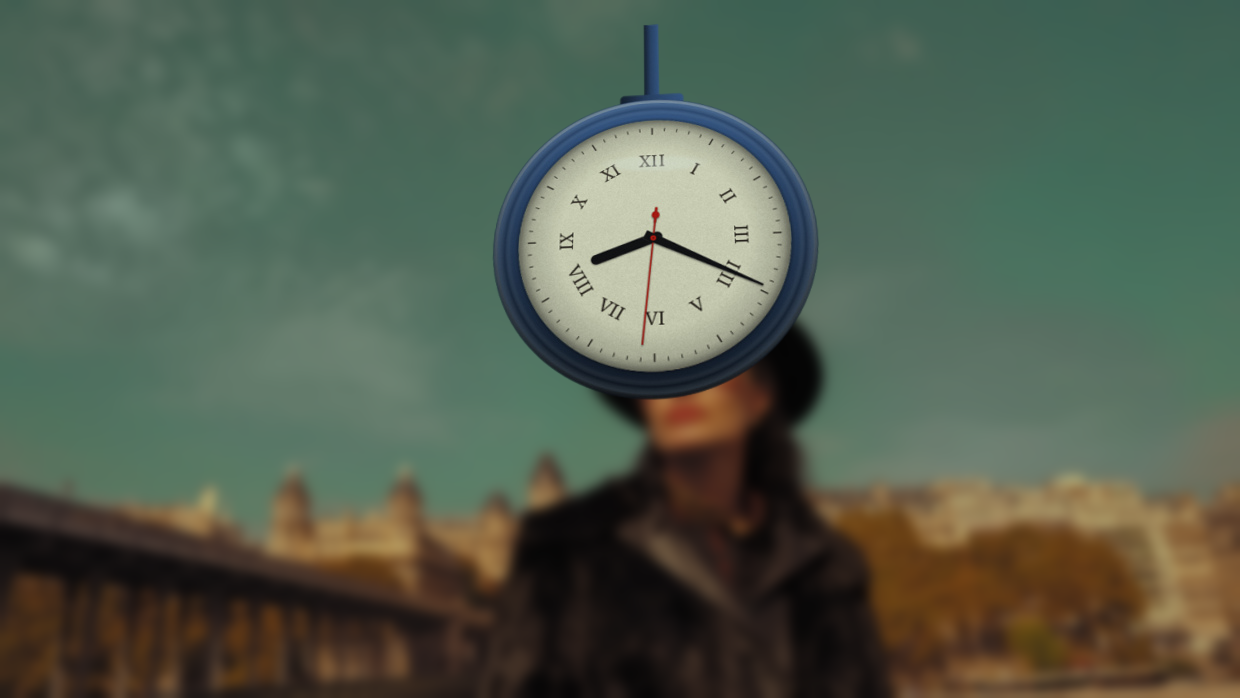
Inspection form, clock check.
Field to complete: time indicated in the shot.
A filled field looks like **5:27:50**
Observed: **8:19:31**
